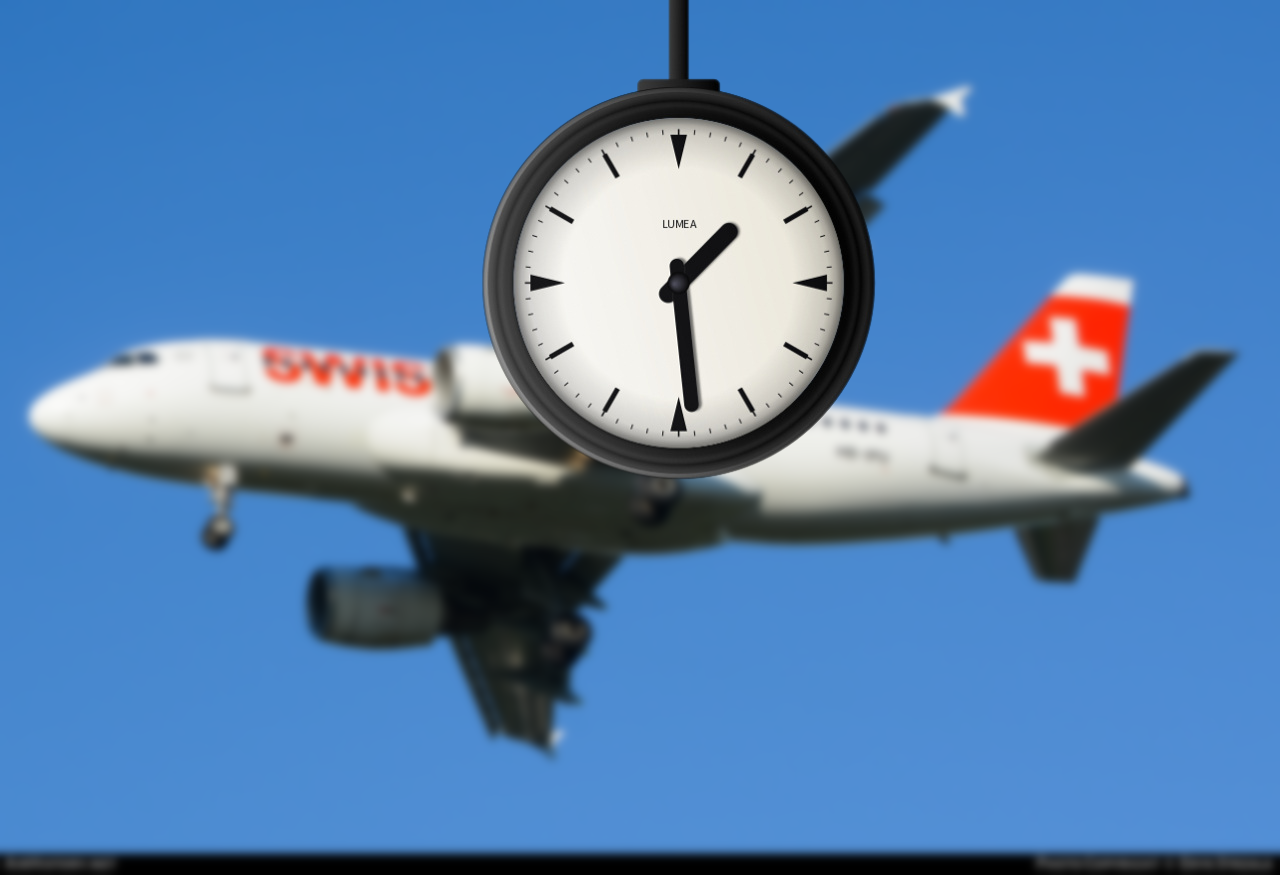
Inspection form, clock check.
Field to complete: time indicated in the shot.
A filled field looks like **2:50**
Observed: **1:29**
